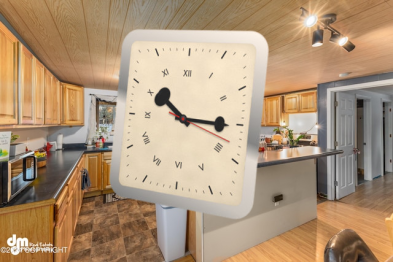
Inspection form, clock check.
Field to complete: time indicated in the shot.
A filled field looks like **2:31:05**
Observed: **10:15:18**
